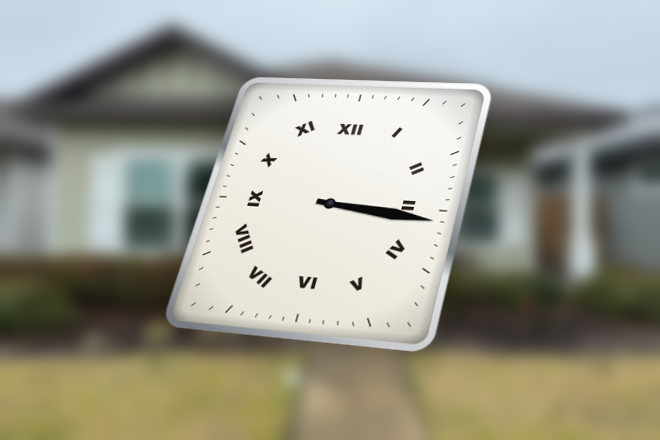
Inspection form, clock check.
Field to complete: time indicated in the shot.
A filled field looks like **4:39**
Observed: **3:16**
